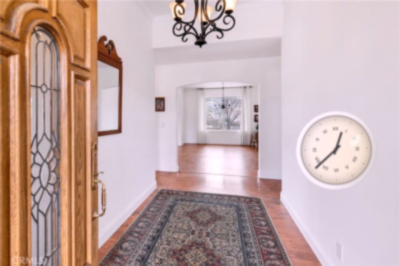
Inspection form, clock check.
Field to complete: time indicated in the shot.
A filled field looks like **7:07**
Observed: **12:38**
